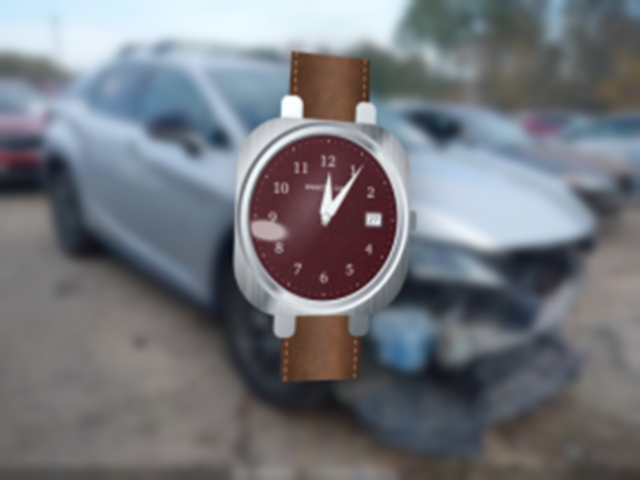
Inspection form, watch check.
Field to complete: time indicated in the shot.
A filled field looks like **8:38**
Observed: **12:06**
